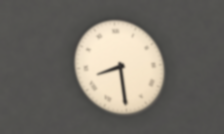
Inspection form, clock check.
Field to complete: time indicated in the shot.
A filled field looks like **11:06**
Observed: **8:30**
